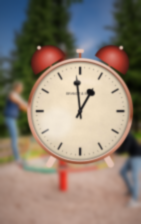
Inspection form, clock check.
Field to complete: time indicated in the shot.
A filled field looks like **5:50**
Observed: **12:59**
